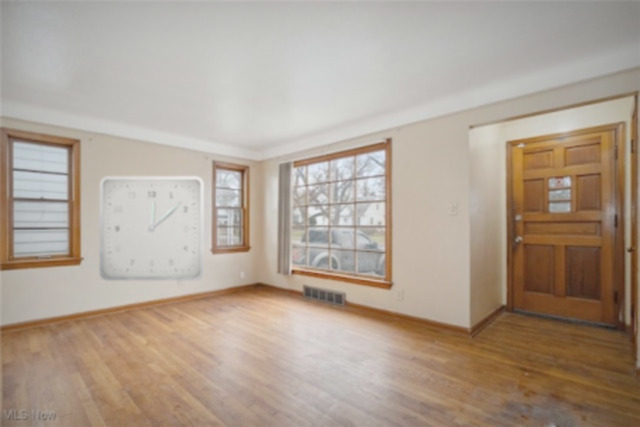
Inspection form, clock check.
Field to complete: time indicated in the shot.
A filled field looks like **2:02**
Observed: **12:08**
